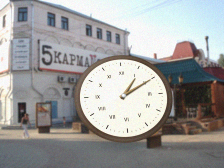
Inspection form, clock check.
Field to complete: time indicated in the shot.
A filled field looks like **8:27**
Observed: **1:10**
